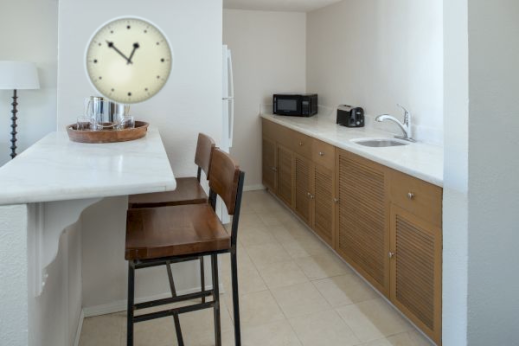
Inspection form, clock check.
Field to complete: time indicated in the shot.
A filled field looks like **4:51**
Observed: **12:52**
